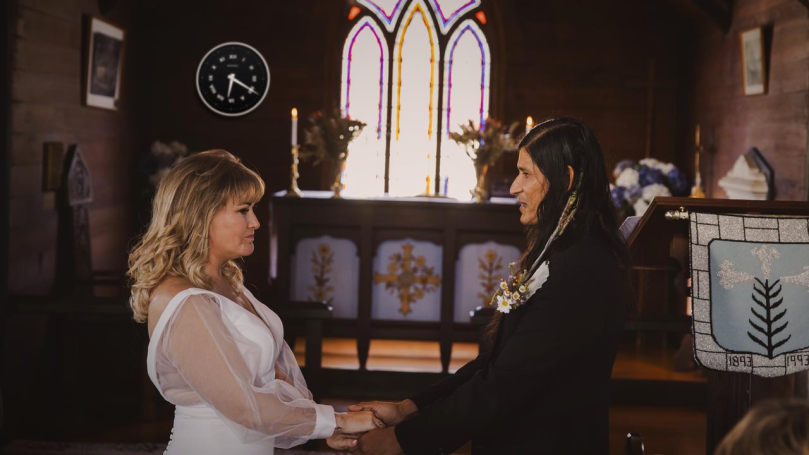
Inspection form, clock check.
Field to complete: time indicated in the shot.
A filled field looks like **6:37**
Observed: **6:20**
